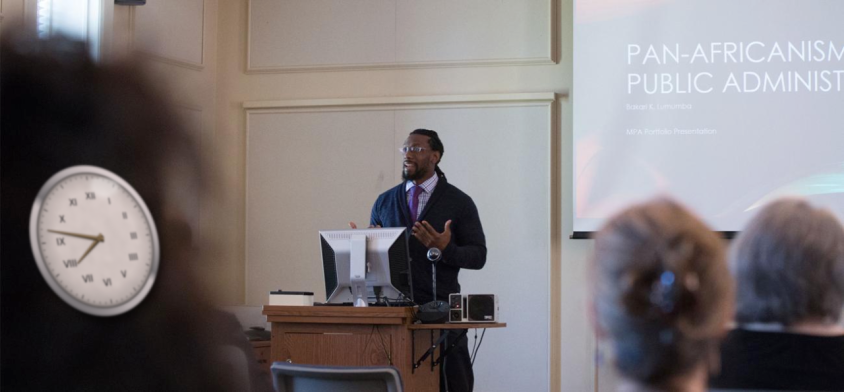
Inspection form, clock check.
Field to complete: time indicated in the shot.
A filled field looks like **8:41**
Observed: **7:47**
